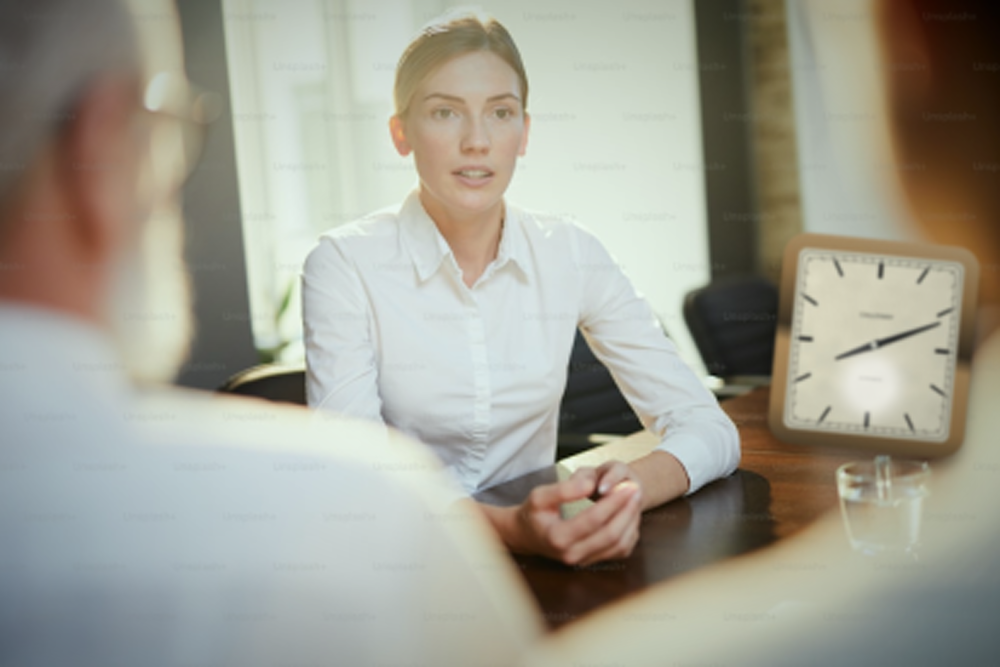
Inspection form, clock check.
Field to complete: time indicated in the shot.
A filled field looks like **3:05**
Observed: **8:11**
